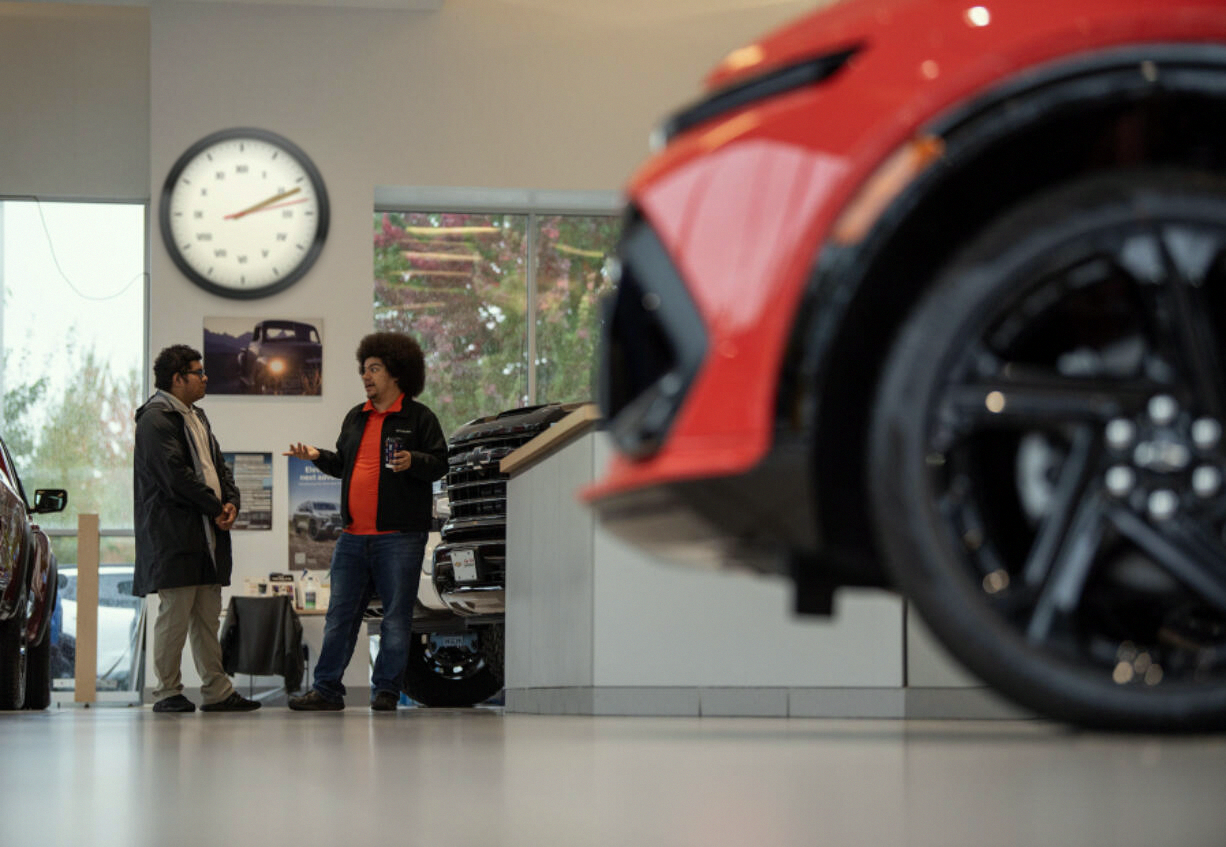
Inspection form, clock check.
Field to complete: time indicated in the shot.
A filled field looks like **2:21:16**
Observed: **2:11:13**
